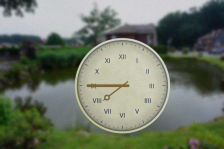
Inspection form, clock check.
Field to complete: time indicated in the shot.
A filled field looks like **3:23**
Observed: **7:45**
